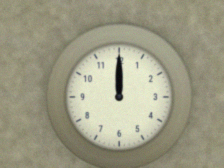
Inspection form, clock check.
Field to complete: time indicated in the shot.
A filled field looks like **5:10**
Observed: **12:00**
